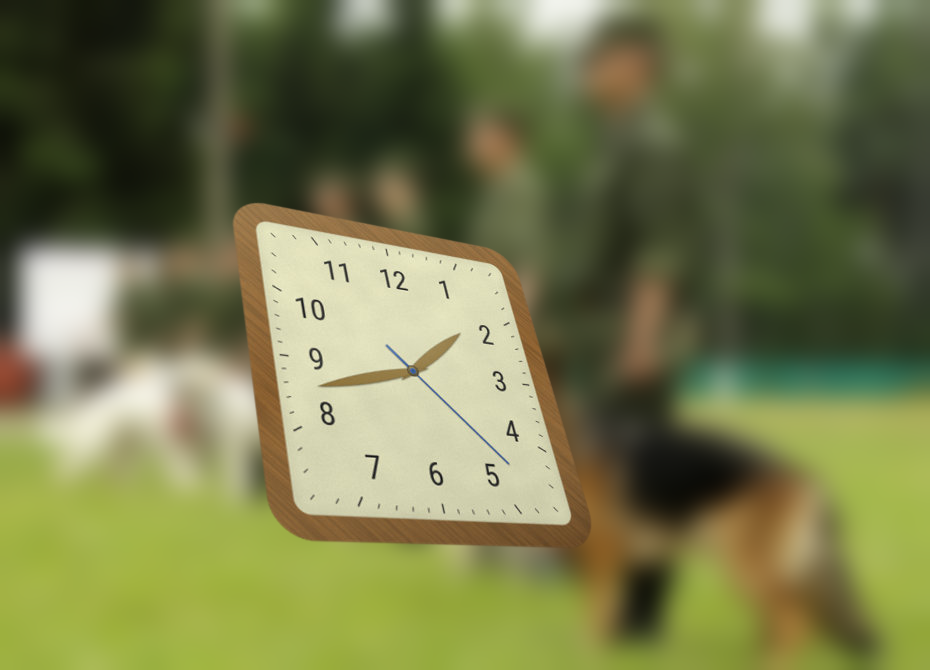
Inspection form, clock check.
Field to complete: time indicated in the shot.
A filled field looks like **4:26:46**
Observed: **1:42:23**
